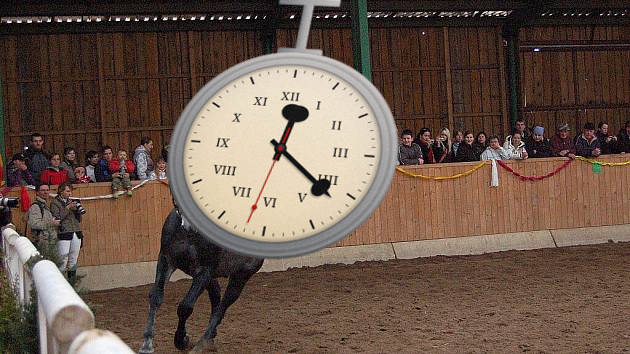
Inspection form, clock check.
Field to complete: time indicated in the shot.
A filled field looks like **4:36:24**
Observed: **12:21:32**
